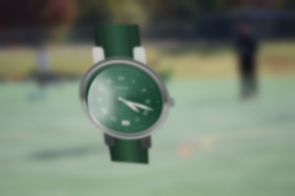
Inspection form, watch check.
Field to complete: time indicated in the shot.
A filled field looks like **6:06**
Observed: **4:18**
